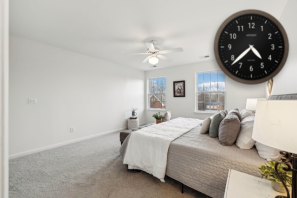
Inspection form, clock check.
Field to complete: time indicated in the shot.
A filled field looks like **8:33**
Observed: **4:38**
